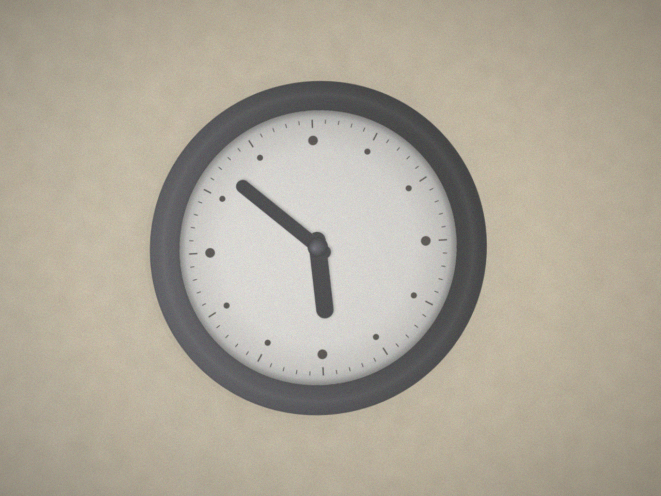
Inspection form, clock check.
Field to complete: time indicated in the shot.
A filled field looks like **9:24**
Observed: **5:52**
